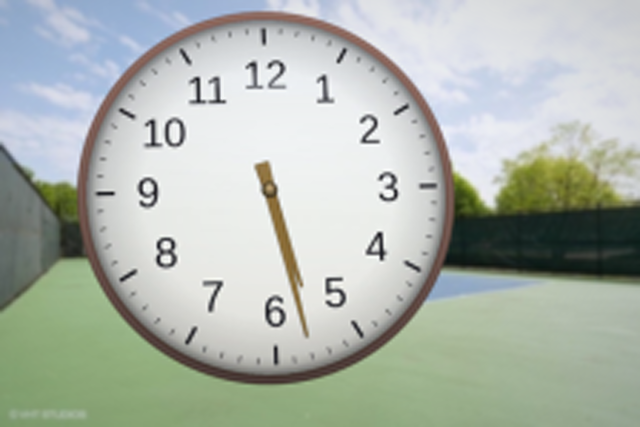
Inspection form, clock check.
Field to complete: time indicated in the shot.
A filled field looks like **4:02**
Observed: **5:28**
